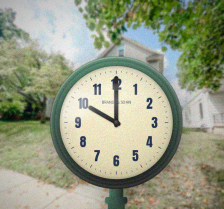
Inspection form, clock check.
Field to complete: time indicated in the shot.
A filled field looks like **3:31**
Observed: **10:00**
